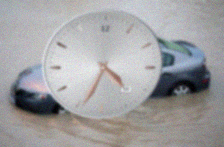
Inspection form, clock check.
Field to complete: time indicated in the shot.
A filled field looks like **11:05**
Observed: **4:34**
